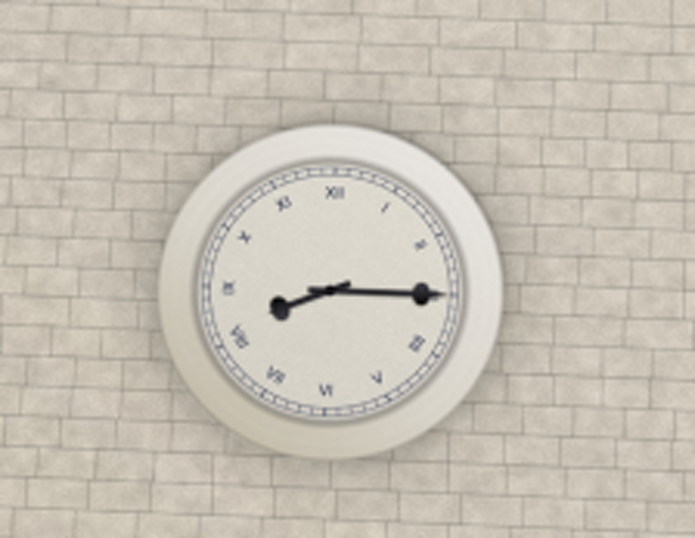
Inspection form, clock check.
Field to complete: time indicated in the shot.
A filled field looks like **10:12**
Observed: **8:15**
